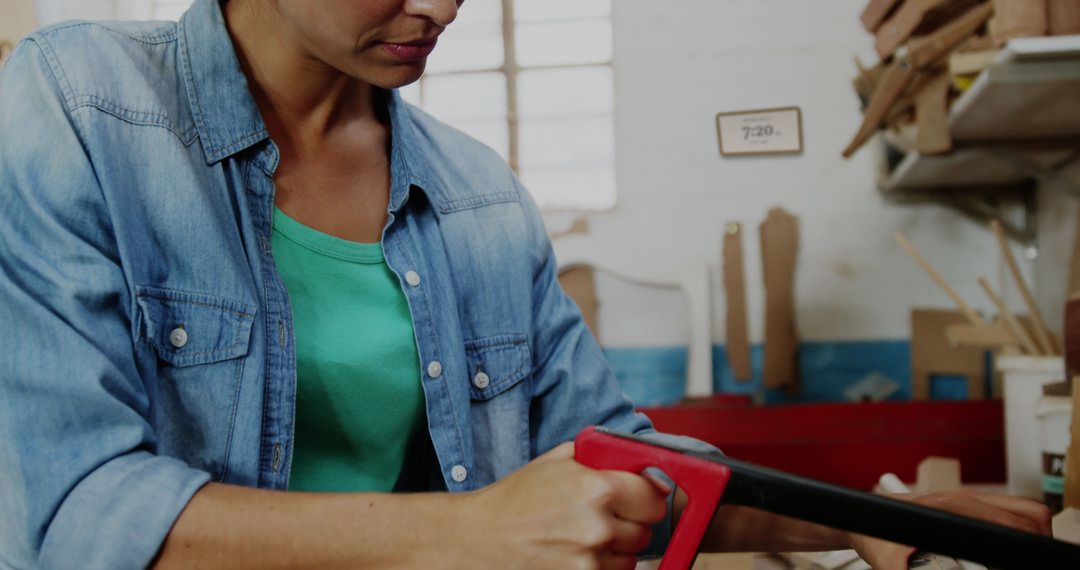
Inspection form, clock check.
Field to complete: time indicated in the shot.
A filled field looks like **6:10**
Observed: **7:20**
